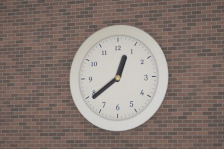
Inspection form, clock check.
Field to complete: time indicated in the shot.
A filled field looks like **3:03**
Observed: **12:39**
